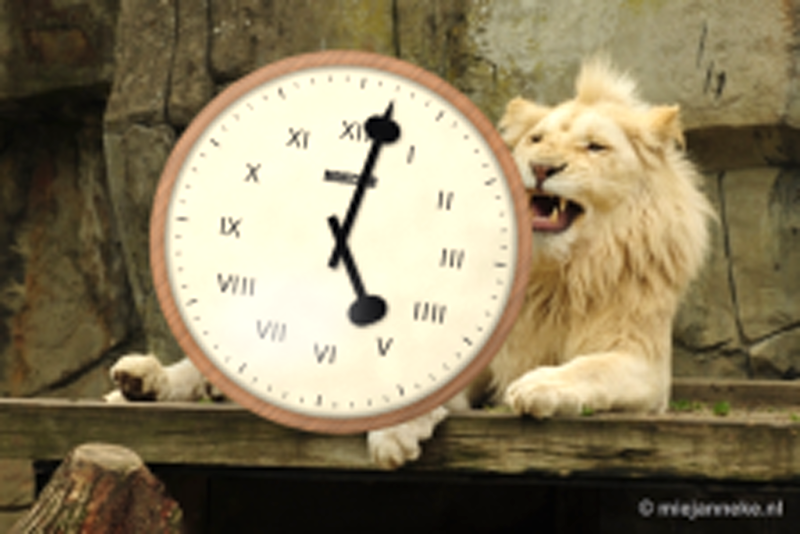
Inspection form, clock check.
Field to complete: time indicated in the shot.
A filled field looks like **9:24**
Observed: **5:02**
